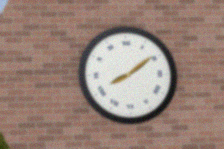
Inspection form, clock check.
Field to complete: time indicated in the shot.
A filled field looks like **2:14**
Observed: **8:09**
